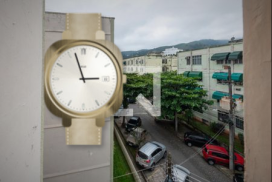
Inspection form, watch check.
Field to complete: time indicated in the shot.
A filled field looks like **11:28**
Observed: **2:57**
